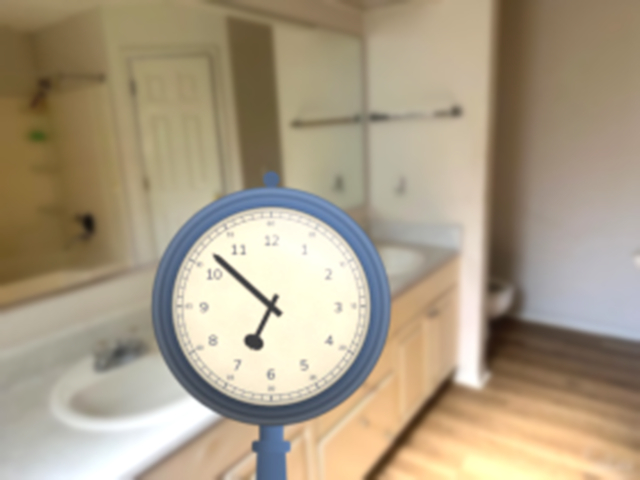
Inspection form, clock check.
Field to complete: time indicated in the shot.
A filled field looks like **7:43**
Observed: **6:52**
